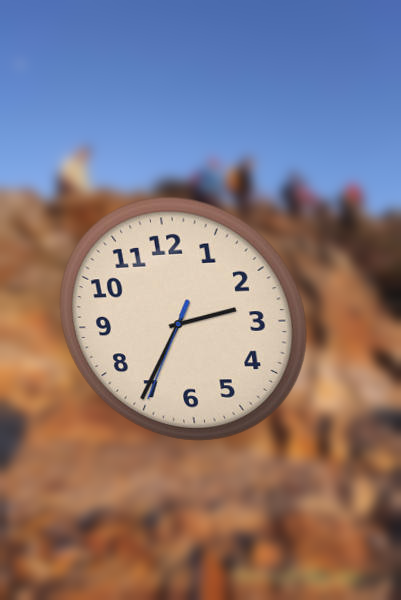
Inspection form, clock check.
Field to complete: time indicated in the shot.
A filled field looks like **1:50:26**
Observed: **2:35:35**
